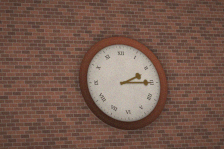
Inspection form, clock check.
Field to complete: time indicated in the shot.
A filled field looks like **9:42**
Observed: **2:15**
